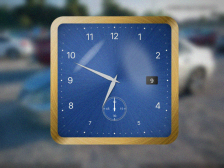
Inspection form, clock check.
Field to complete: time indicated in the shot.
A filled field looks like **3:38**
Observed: **6:49**
